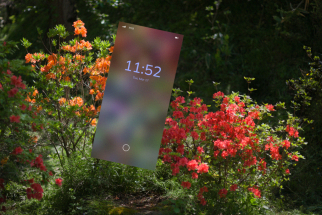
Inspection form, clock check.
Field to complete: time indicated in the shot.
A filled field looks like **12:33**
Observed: **11:52**
